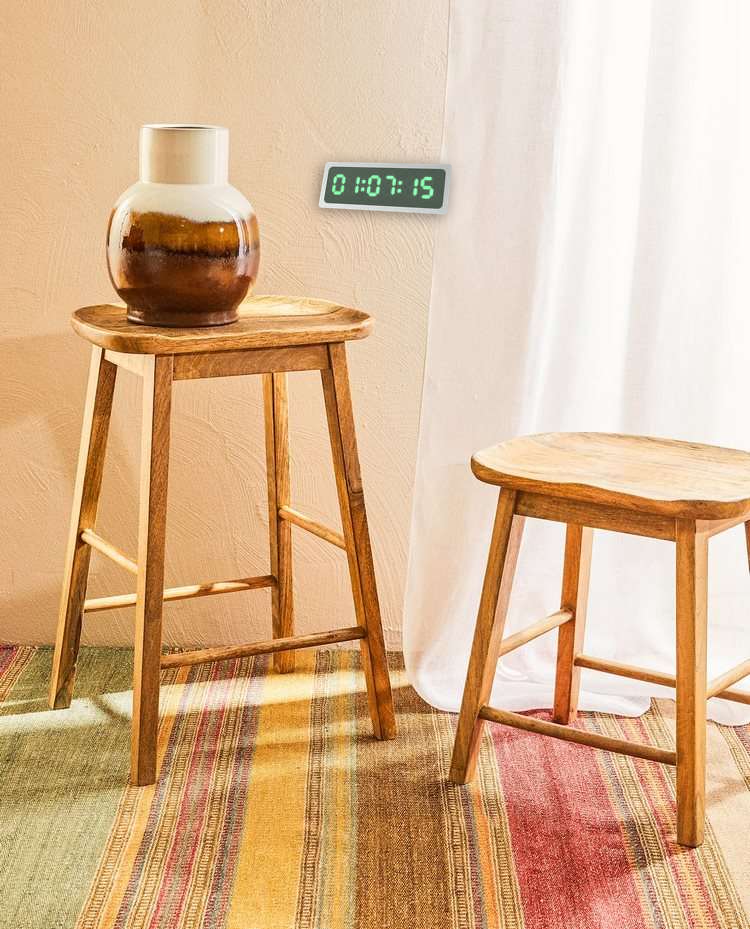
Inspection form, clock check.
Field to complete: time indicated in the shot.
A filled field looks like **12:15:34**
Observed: **1:07:15**
